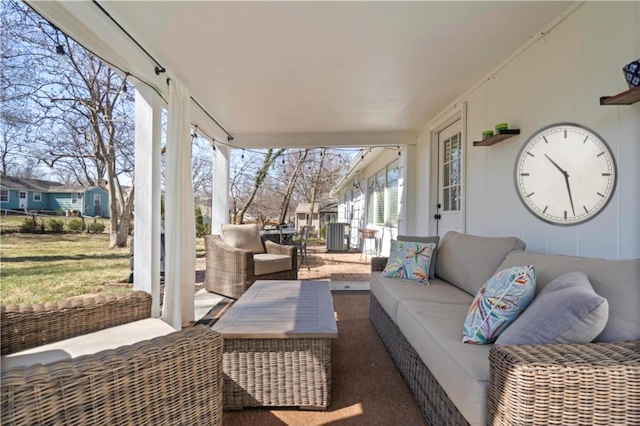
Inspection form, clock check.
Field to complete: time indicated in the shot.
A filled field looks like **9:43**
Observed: **10:28**
